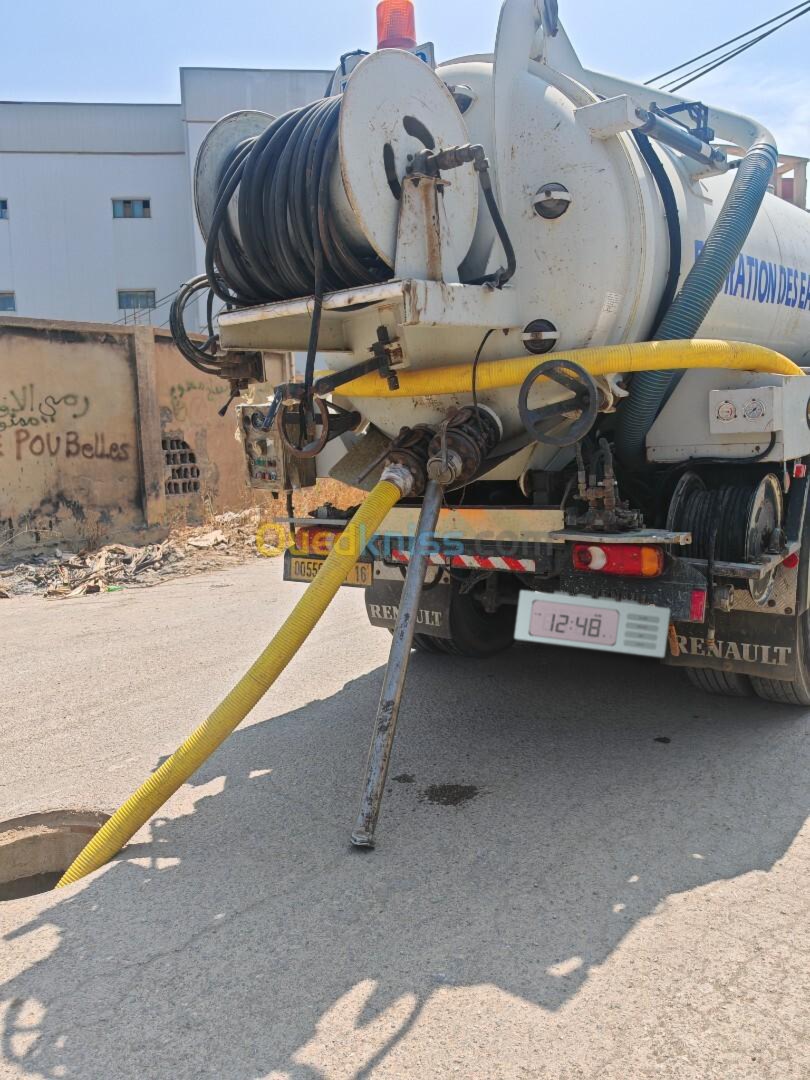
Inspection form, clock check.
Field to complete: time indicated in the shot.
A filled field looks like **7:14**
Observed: **12:48**
